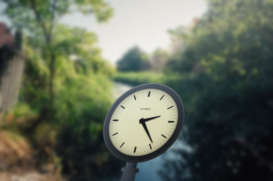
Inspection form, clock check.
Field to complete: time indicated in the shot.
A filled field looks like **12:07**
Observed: **2:24**
